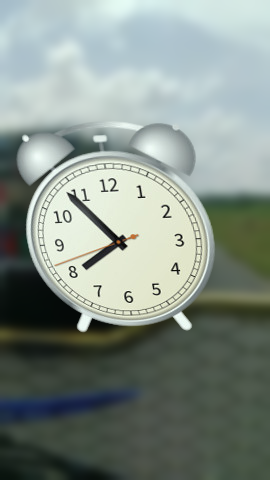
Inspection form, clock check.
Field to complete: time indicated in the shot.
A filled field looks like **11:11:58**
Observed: **7:53:42**
